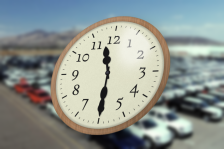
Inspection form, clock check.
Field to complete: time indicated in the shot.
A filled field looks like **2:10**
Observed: **11:30**
